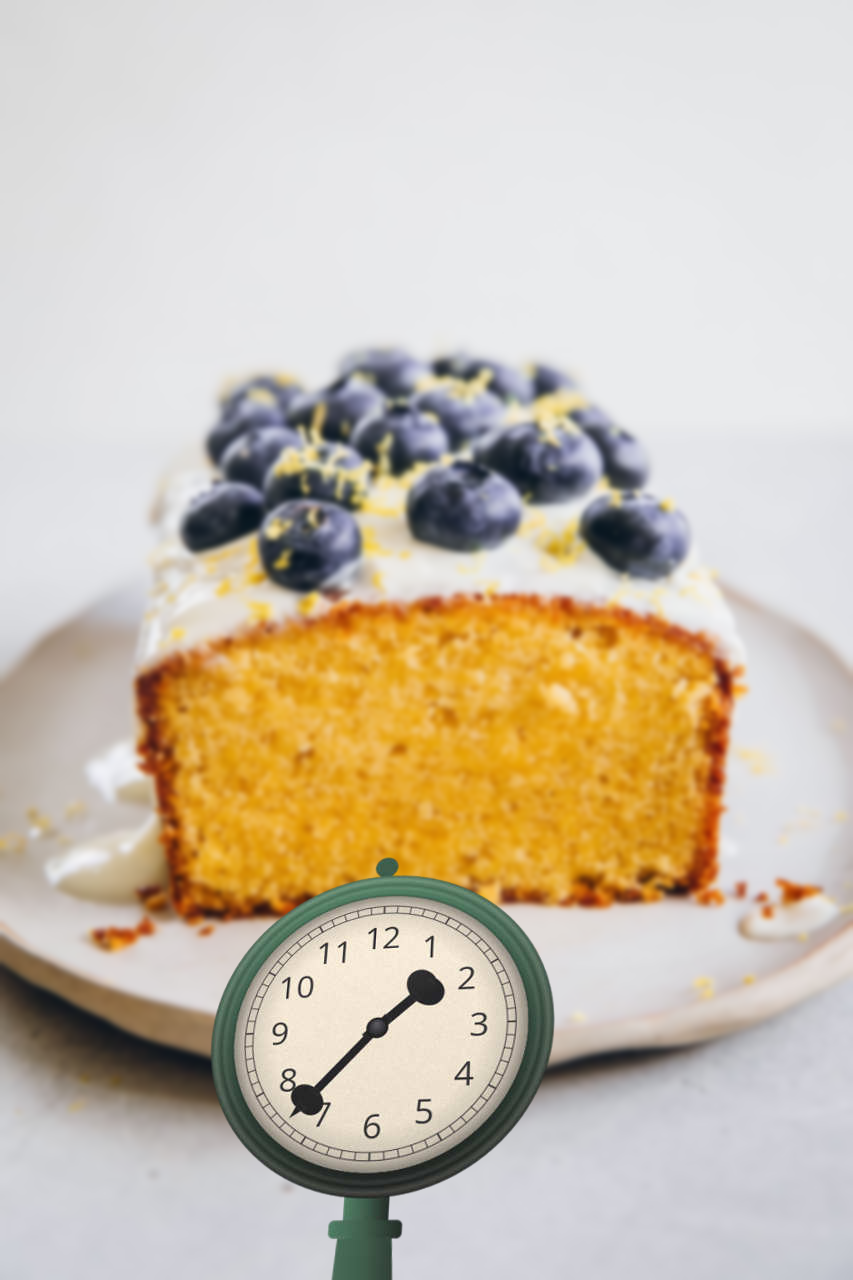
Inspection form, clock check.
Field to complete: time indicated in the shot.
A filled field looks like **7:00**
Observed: **1:37**
